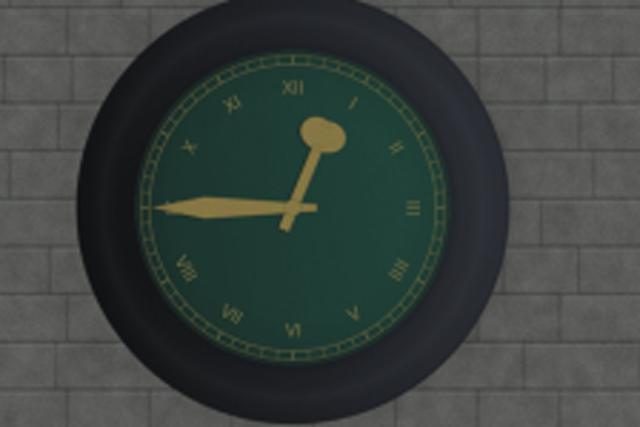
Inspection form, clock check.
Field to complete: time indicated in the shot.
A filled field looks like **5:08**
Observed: **12:45**
